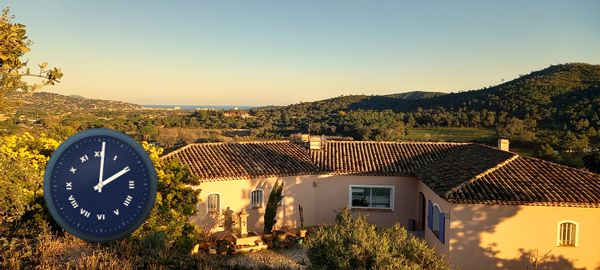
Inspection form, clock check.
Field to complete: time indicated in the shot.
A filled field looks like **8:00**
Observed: **2:01**
